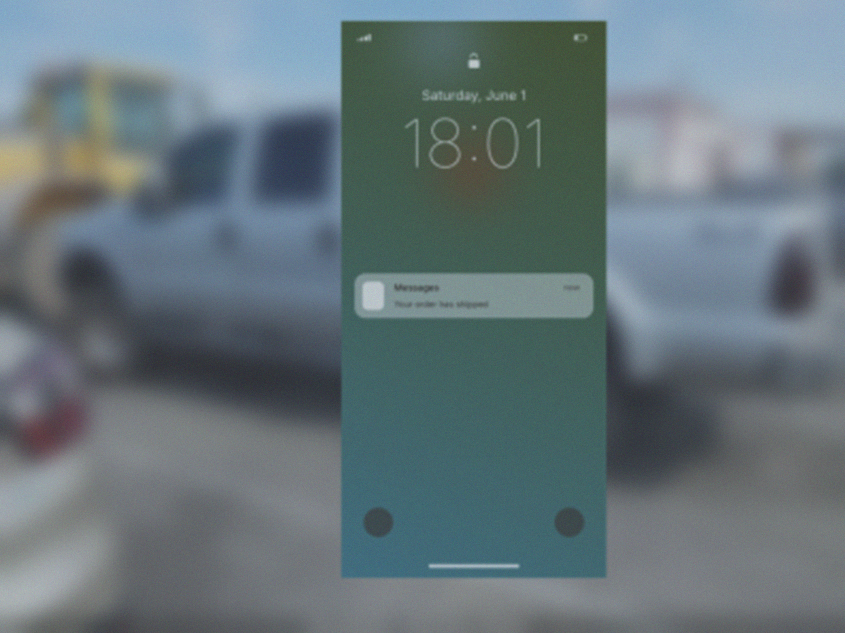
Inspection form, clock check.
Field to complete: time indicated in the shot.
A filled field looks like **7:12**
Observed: **18:01**
